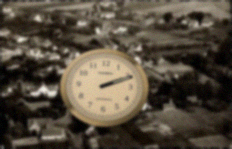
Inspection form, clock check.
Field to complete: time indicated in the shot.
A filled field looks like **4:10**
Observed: **2:11**
